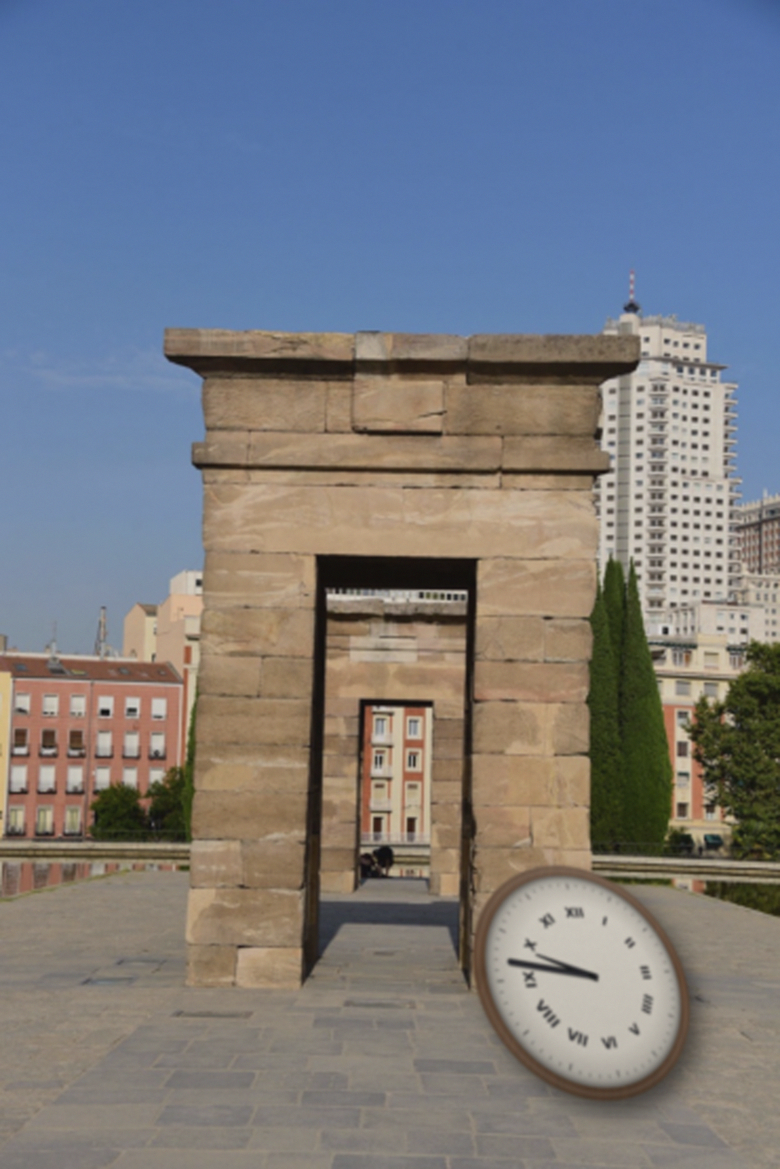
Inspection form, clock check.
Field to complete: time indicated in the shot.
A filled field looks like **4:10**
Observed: **9:47**
